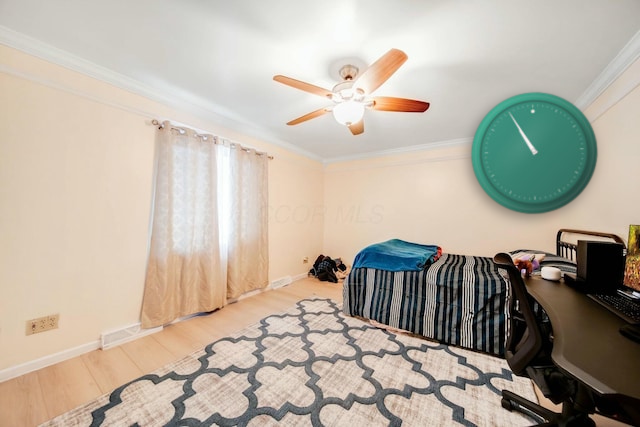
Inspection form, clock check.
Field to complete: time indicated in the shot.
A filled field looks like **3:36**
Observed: **10:55**
